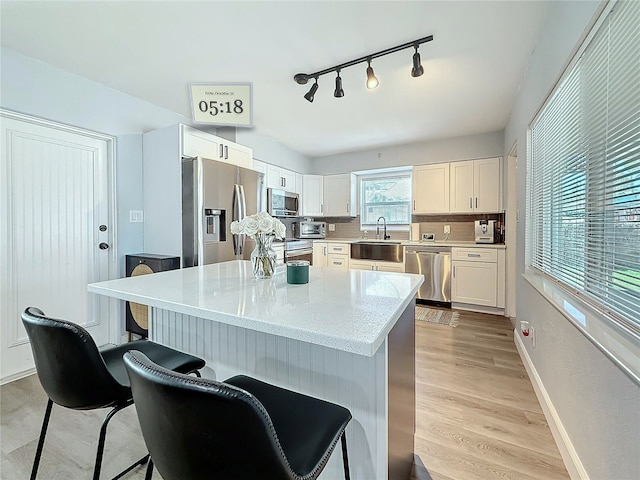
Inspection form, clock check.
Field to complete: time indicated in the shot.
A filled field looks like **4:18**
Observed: **5:18**
